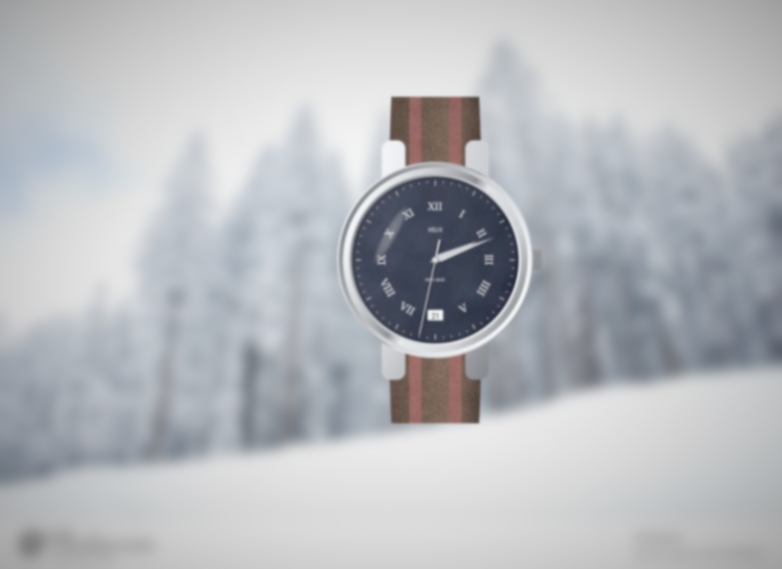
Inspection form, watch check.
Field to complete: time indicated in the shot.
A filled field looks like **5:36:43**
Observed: **2:11:32**
